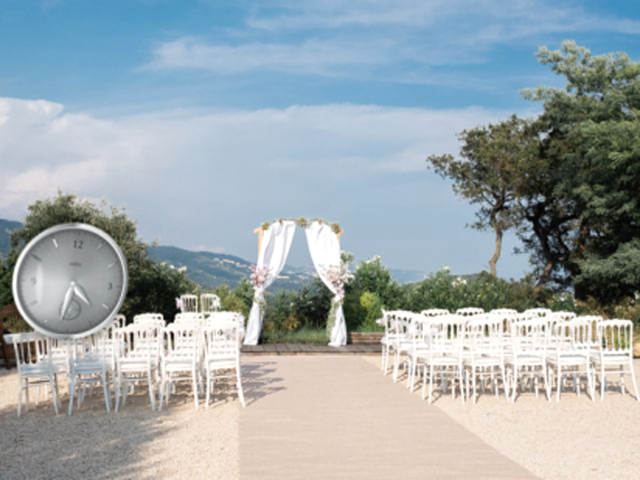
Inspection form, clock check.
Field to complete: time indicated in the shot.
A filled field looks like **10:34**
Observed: **4:32**
